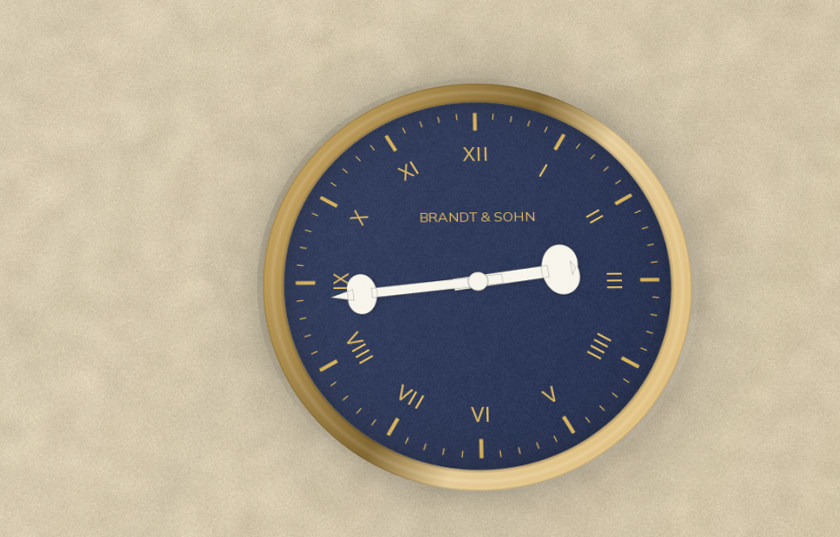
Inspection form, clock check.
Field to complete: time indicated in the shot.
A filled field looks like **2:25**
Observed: **2:44**
